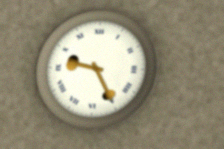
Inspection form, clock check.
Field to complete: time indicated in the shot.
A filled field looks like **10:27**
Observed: **9:25**
